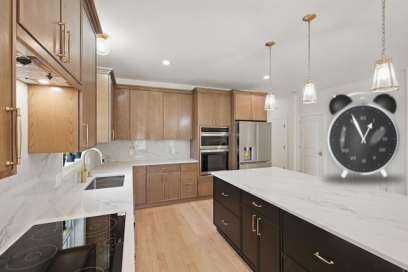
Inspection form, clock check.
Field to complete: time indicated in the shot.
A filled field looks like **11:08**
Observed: **12:56**
